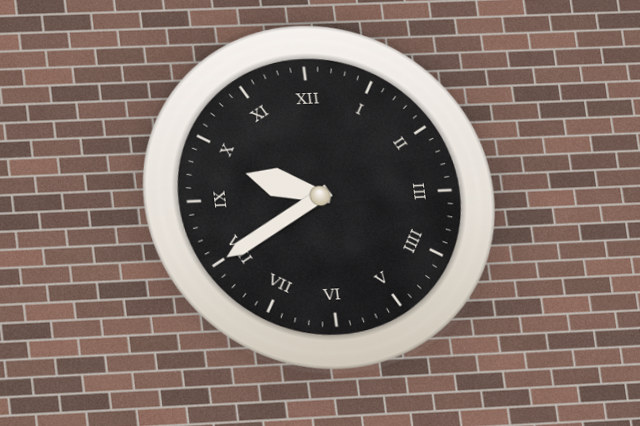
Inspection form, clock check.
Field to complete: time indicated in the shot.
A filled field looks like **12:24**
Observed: **9:40**
